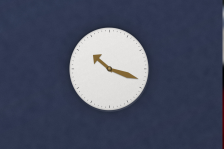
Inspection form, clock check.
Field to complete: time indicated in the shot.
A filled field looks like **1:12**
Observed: **10:18**
